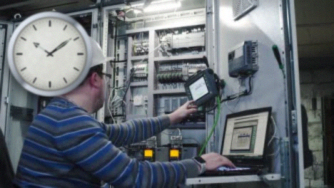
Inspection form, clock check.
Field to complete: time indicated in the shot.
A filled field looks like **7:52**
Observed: **10:09**
